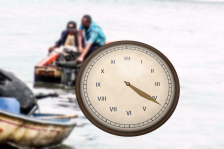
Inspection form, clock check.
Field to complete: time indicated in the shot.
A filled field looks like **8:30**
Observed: **4:21**
